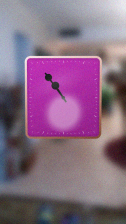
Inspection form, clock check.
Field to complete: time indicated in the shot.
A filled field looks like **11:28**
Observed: **10:54**
